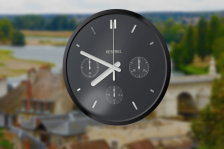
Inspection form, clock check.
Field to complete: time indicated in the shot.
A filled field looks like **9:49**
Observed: **7:49**
